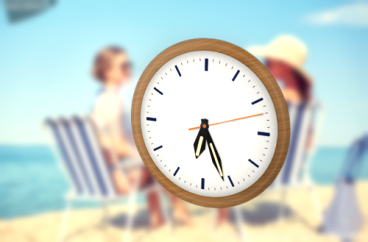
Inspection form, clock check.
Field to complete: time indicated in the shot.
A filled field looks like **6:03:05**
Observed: **6:26:12**
